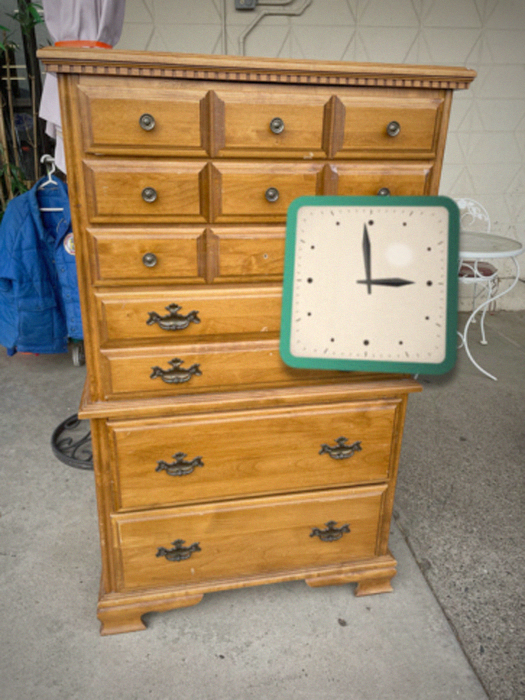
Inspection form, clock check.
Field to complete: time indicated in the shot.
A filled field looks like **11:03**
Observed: **2:59**
